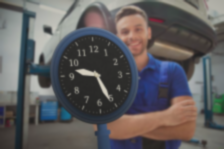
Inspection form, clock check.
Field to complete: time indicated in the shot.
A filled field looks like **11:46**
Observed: **9:26**
